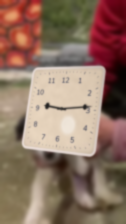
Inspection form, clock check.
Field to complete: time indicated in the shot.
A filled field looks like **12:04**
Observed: **9:14**
